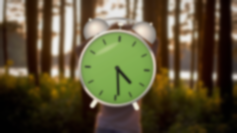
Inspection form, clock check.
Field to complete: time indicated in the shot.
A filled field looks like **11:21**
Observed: **4:29**
